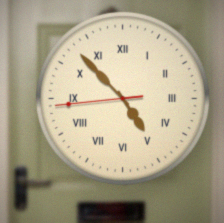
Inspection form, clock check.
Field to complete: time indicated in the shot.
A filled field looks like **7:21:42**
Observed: **4:52:44**
